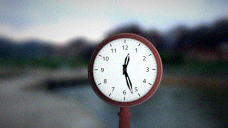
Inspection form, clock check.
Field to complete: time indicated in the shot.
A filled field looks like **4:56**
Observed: **12:27**
